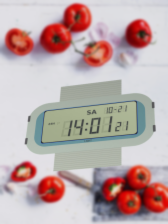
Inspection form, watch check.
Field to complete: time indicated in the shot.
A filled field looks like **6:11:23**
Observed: **14:01:21**
